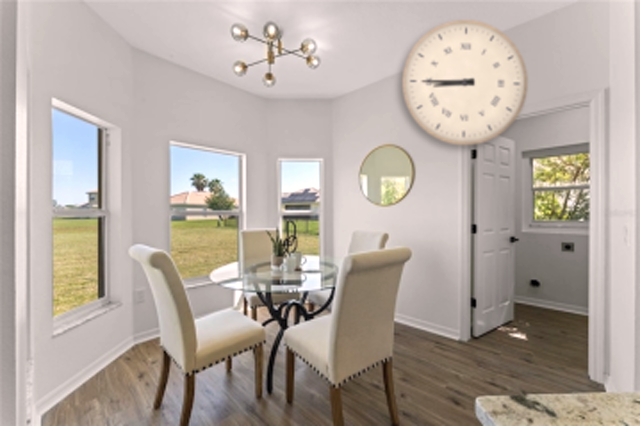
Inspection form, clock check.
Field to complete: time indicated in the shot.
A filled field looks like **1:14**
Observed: **8:45**
